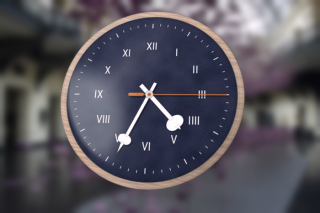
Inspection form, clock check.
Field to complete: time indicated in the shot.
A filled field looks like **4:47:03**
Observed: **4:34:15**
